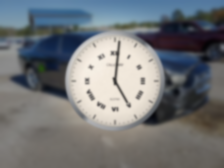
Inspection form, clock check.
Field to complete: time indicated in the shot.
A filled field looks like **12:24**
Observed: **5:01**
